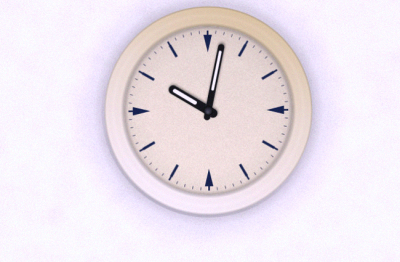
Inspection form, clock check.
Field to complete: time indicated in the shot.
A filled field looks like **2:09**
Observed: **10:02**
